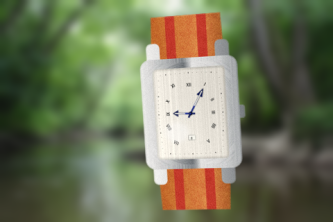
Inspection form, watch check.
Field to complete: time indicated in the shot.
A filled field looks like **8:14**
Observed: **9:05**
